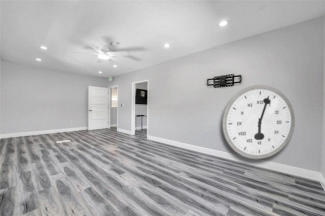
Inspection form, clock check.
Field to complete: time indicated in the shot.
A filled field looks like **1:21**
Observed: **6:03**
